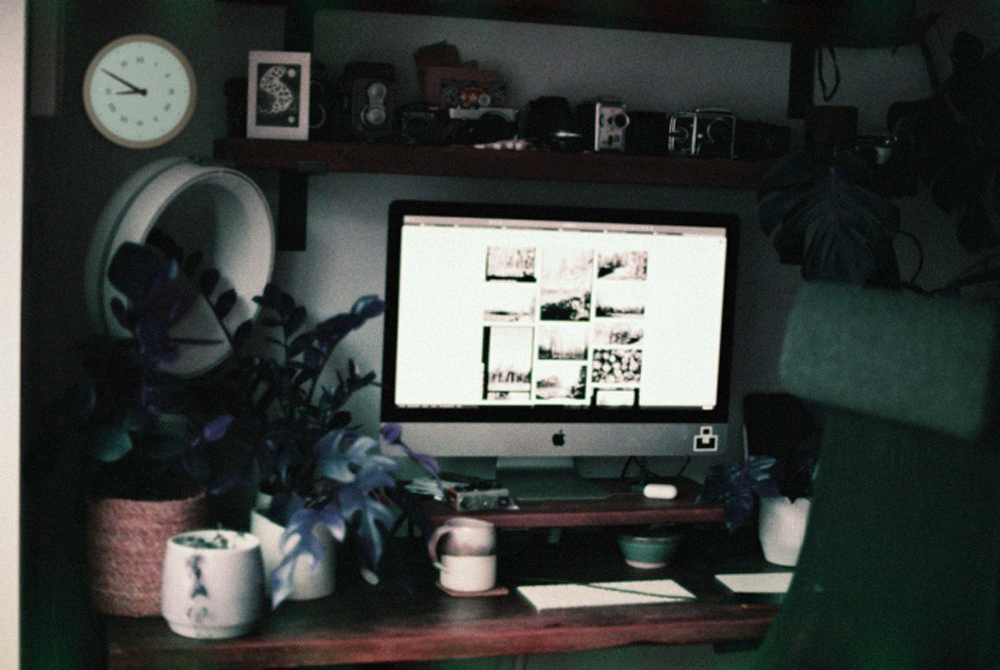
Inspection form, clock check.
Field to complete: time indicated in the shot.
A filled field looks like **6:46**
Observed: **8:50**
